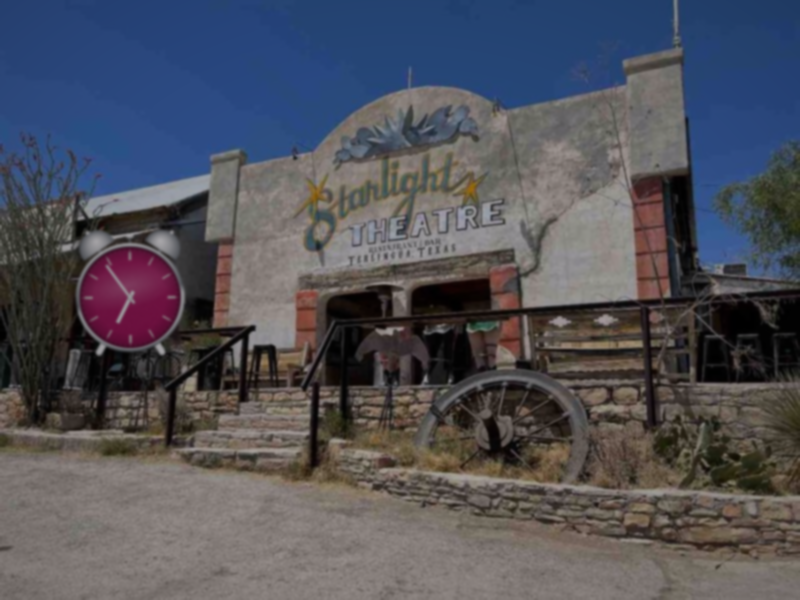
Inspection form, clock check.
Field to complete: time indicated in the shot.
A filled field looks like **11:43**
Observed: **6:54**
